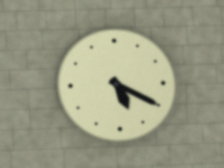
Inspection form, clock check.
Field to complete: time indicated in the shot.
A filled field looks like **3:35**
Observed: **5:20**
